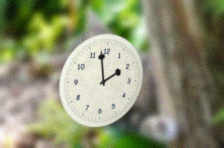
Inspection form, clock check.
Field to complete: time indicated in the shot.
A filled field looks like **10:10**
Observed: **1:58**
